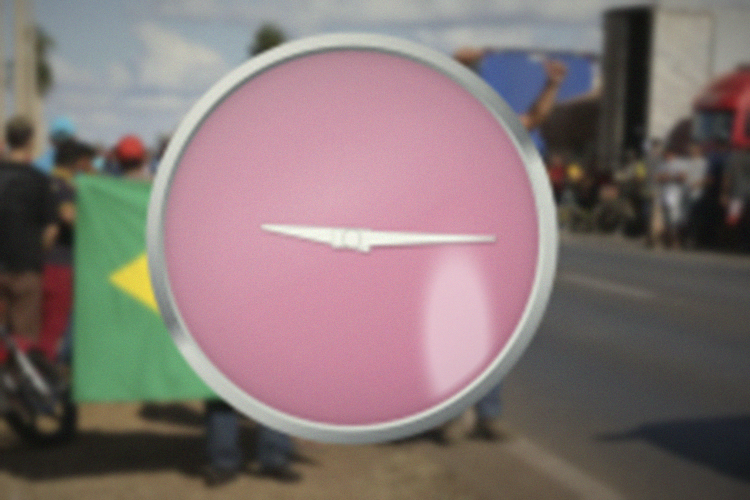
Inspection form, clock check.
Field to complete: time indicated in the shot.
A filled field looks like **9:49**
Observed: **9:15**
